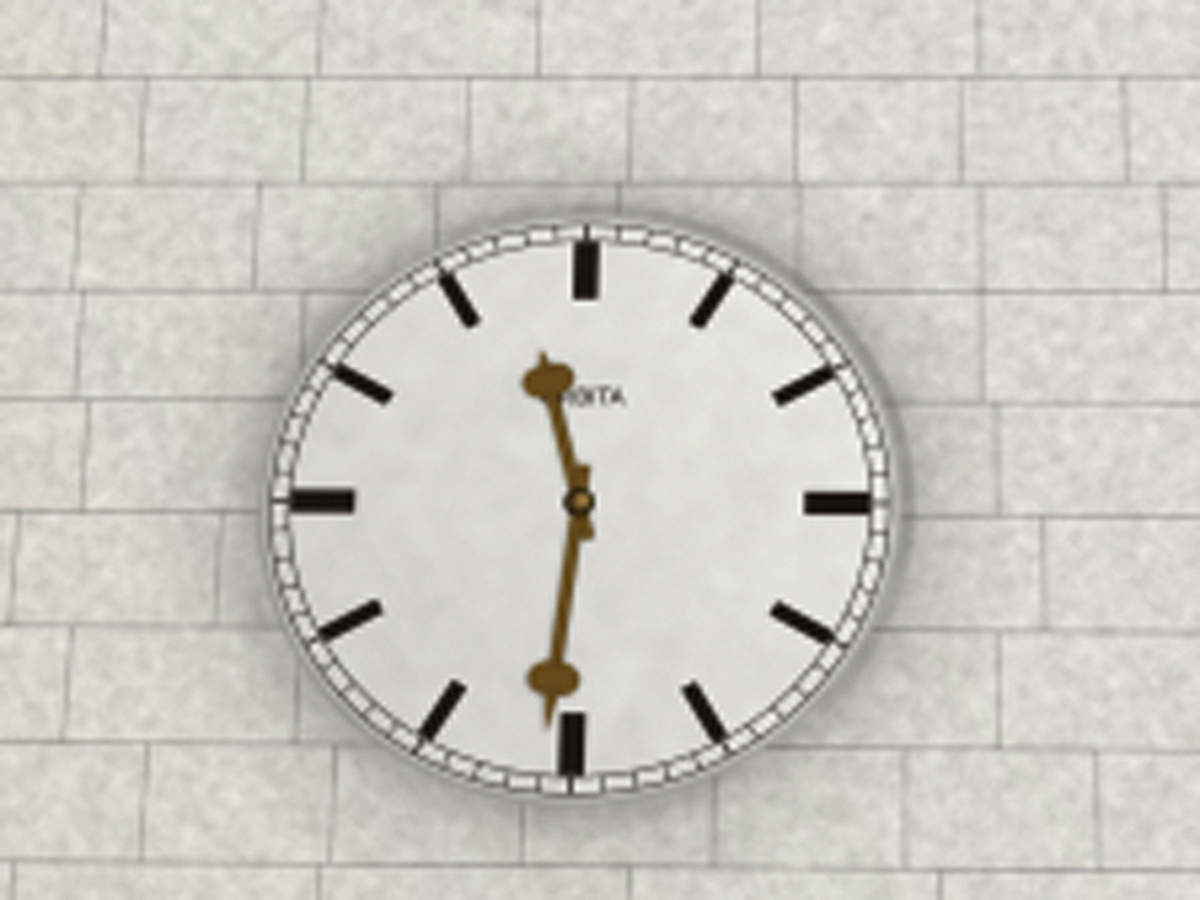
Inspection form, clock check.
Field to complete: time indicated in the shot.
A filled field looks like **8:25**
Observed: **11:31**
